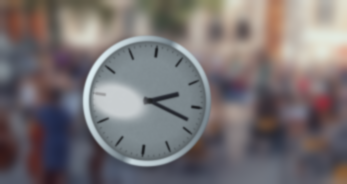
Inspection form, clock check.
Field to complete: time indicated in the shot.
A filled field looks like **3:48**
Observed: **2:18**
